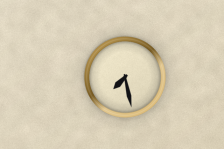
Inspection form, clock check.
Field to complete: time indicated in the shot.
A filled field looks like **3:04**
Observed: **7:28**
